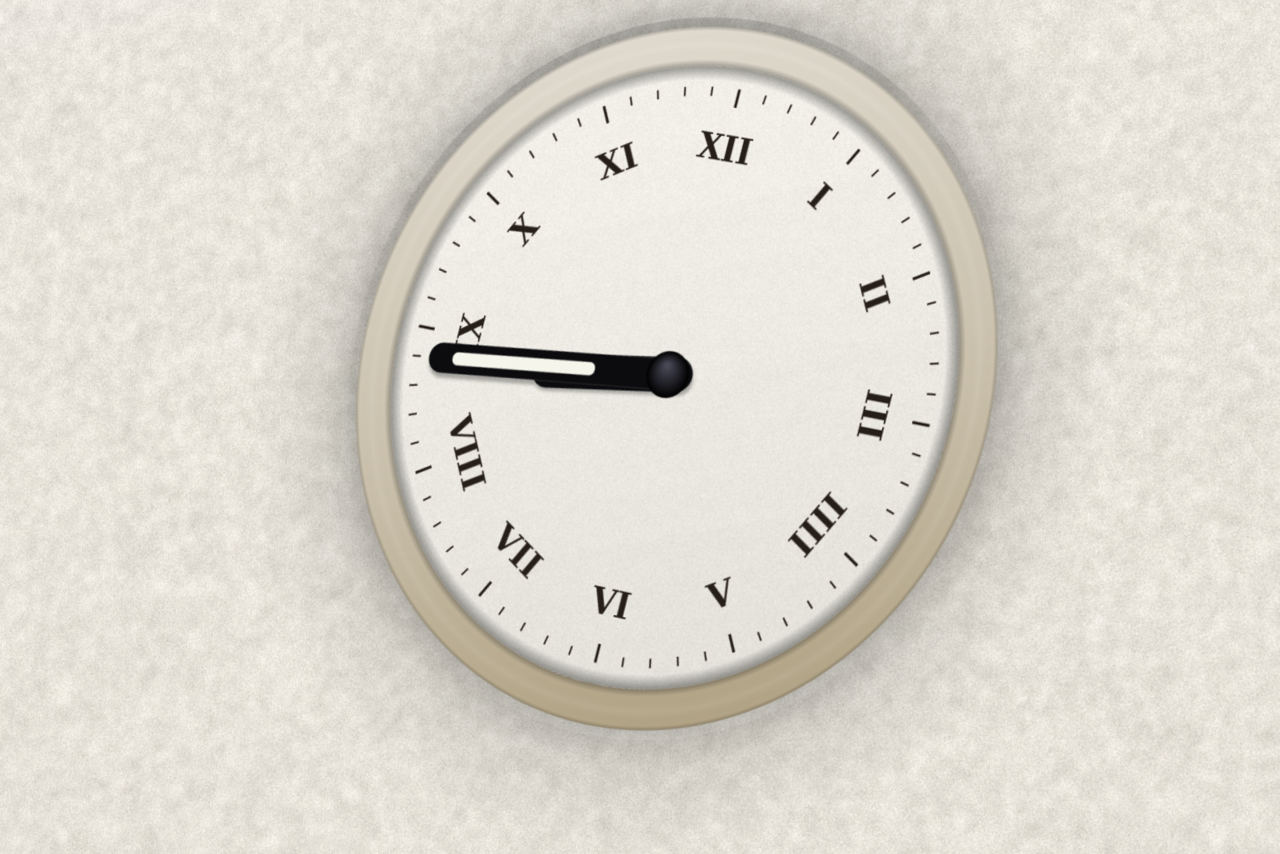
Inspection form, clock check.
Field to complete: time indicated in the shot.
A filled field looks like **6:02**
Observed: **8:44**
